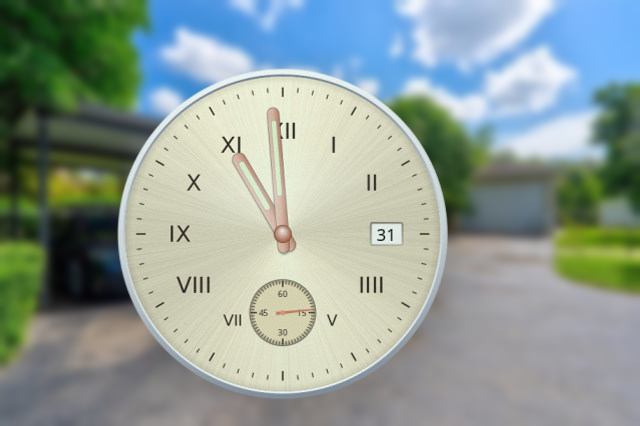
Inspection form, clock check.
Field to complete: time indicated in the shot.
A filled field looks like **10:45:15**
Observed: **10:59:14**
